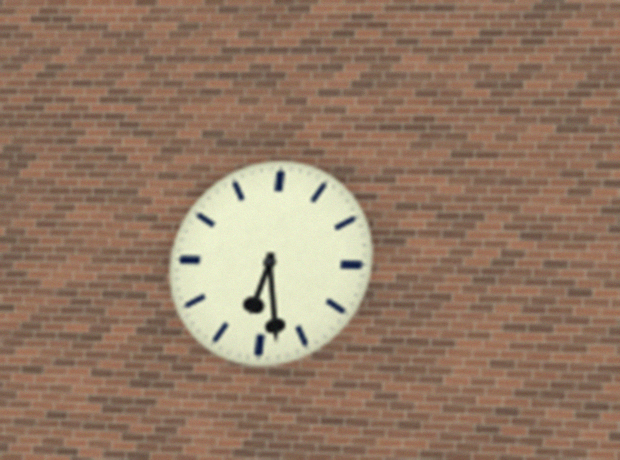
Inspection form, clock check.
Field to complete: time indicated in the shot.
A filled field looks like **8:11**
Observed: **6:28**
